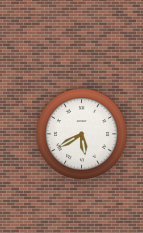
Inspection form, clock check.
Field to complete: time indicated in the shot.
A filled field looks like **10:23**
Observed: **5:40**
